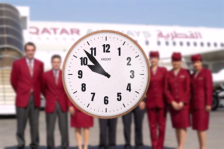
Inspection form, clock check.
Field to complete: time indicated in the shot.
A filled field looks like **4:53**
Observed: **9:53**
